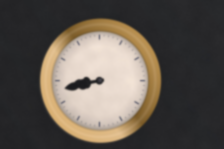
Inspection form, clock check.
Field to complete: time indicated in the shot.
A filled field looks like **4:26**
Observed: **8:43**
